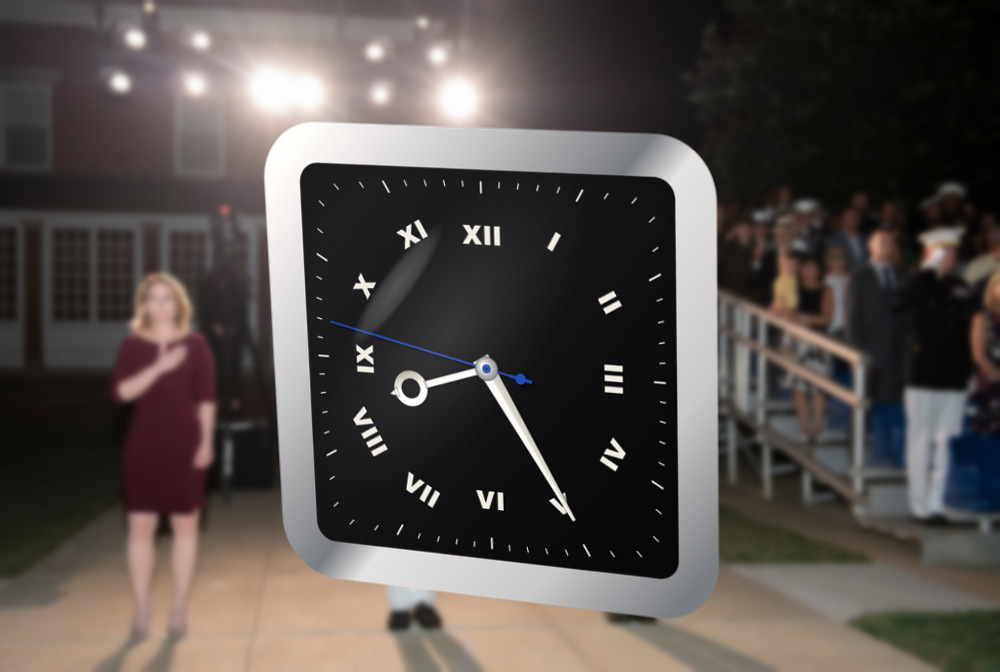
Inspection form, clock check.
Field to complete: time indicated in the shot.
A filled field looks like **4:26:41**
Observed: **8:24:47**
